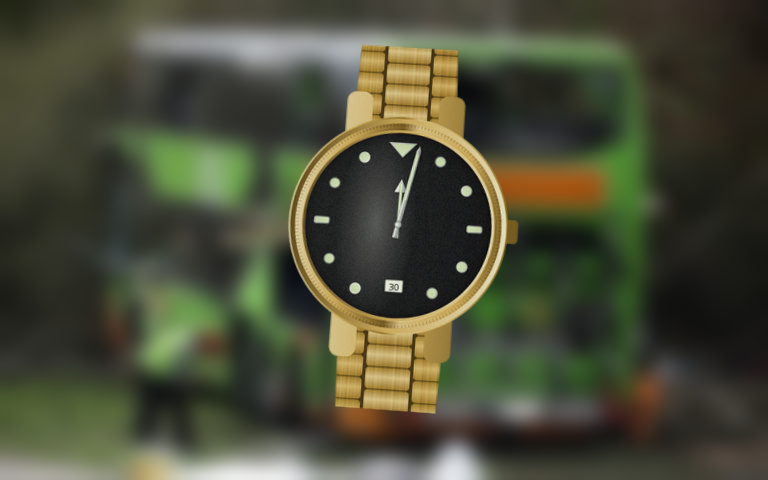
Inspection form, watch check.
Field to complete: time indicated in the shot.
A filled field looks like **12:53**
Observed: **12:02**
